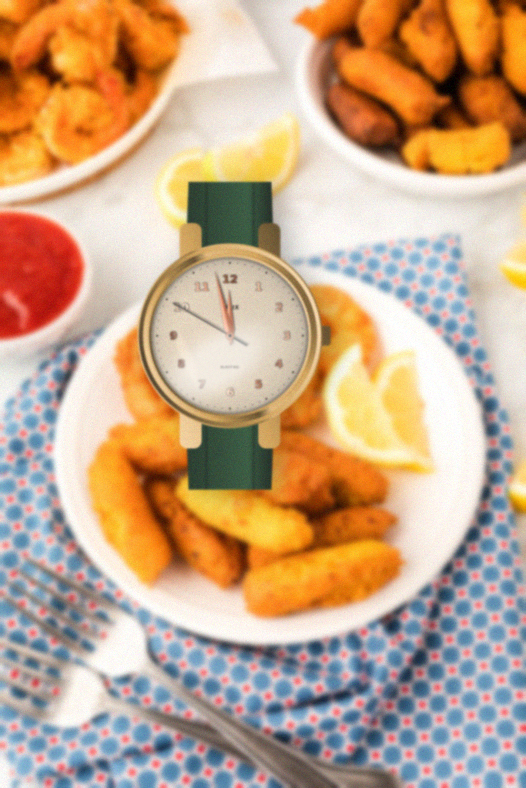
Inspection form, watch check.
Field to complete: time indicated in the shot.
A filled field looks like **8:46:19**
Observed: **11:57:50**
